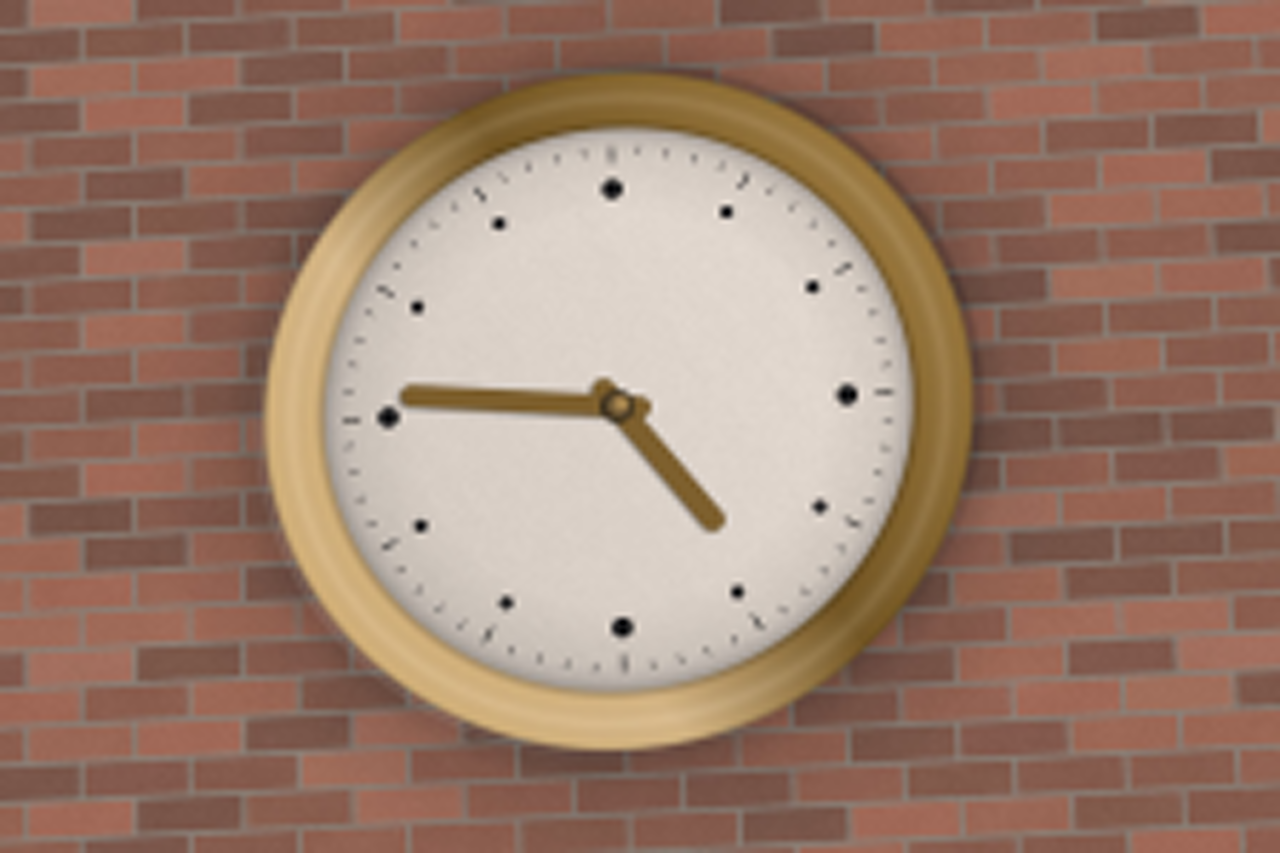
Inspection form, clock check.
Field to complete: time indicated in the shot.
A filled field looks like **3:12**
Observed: **4:46**
